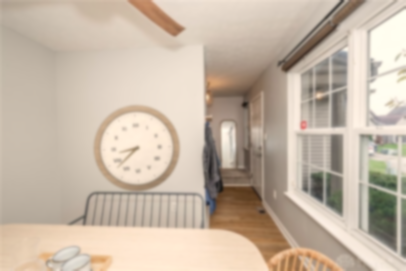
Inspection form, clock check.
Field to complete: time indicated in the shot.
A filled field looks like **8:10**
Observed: **8:38**
